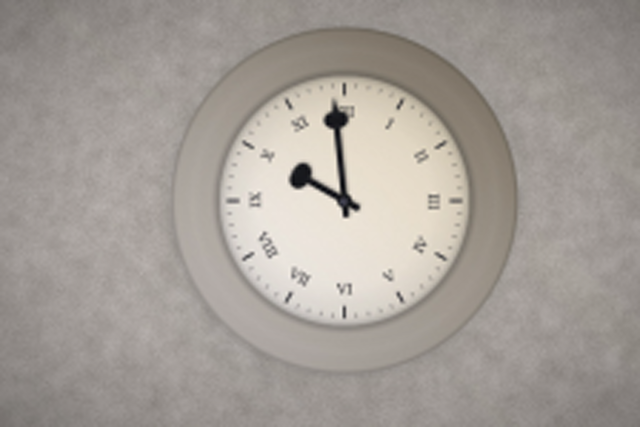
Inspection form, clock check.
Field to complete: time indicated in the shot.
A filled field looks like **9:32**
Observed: **9:59**
